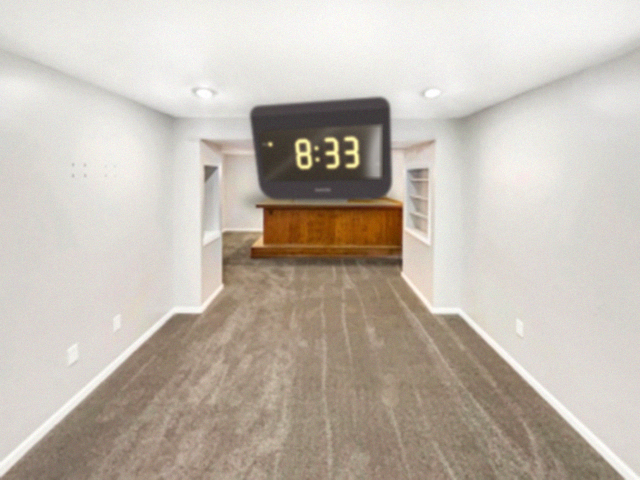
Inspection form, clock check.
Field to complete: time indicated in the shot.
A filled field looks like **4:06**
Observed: **8:33**
